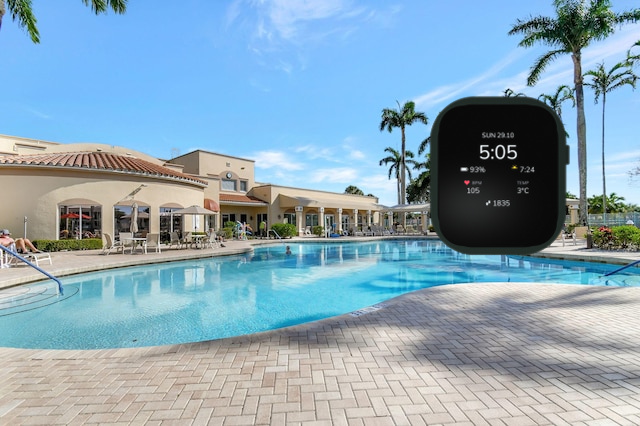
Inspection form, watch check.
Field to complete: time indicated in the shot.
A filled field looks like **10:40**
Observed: **5:05**
